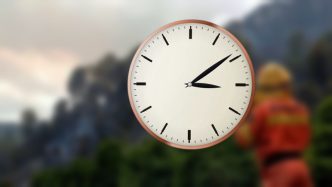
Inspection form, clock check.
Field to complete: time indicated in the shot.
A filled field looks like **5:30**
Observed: **3:09**
